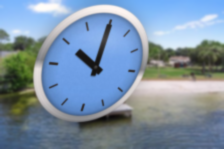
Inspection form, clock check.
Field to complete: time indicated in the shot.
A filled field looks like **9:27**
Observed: **10:00**
